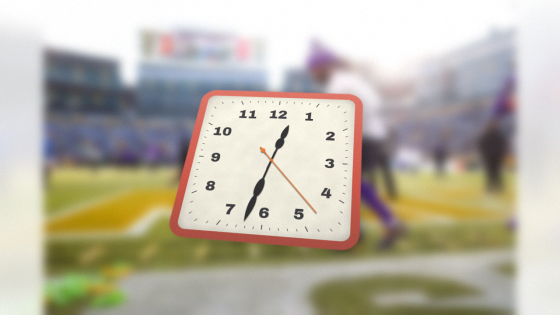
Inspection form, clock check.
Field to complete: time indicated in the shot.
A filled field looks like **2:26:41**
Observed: **12:32:23**
